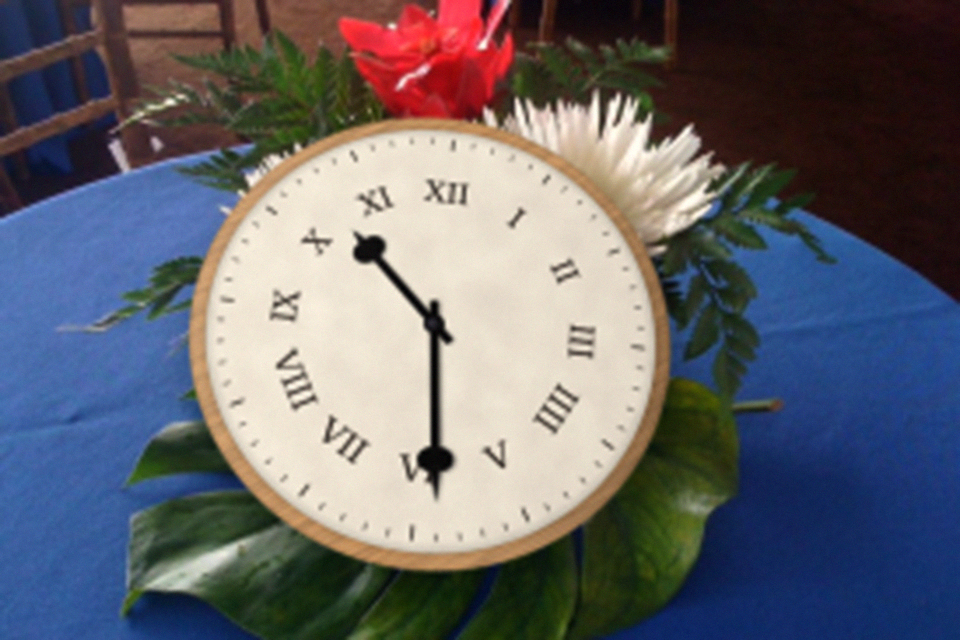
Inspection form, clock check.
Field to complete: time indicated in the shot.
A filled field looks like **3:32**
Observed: **10:29**
